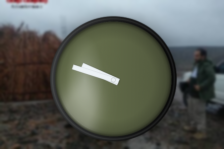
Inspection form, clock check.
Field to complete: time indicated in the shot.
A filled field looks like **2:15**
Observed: **9:48**
